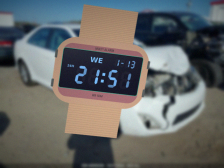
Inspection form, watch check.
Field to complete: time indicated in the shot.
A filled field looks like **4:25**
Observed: **21:51**
